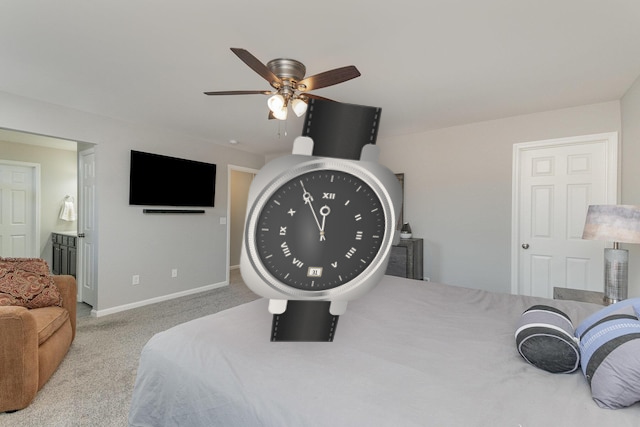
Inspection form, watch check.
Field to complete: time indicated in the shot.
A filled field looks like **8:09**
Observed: **11:55**
